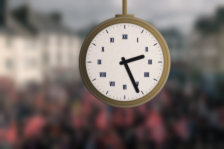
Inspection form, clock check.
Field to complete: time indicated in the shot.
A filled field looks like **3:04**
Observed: **2:26**
